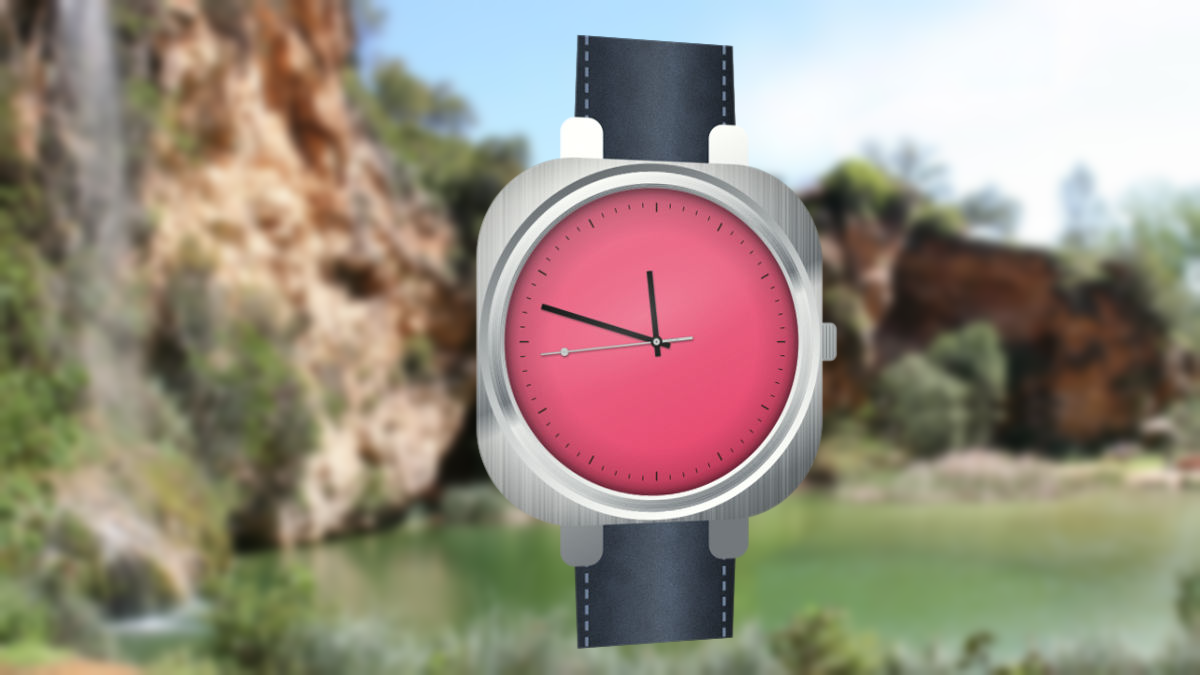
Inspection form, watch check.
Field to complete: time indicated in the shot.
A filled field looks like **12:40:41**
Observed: **11:47:44**
